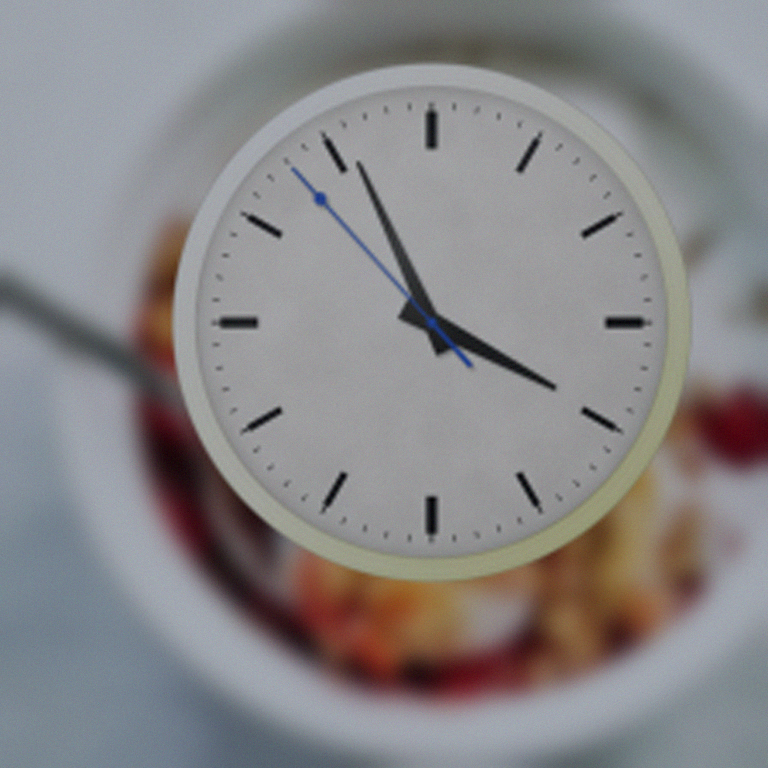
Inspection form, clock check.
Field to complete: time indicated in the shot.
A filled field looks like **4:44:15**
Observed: **3:55:53**
